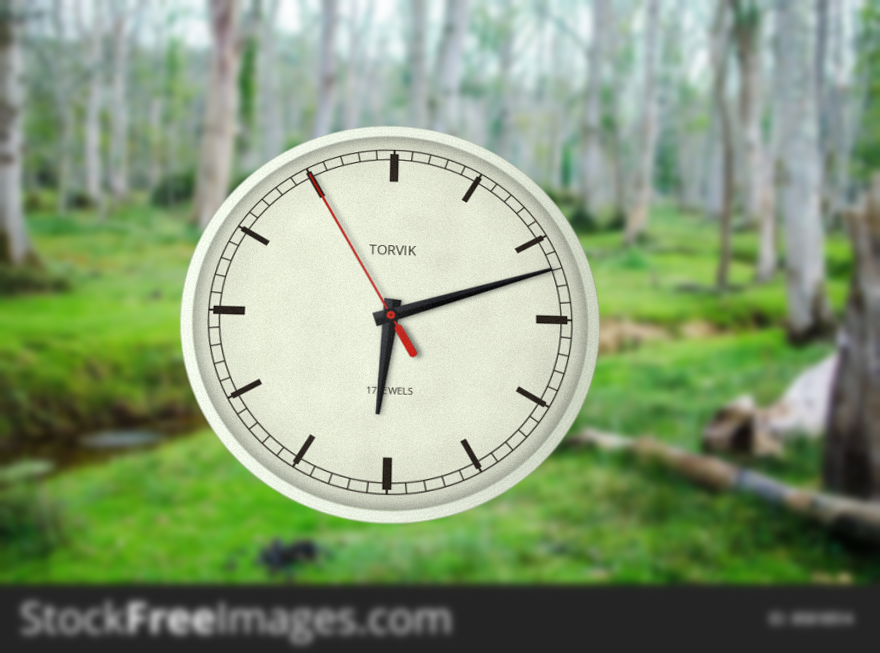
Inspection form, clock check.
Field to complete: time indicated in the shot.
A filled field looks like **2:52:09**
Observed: **6:11:55**
